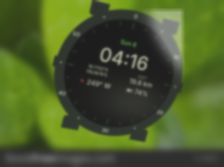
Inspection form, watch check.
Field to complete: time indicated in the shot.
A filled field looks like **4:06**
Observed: **4:16**
